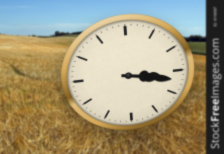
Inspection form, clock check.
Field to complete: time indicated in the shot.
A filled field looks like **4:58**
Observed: **3:17**
